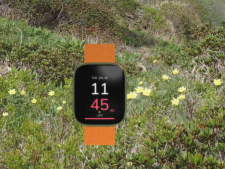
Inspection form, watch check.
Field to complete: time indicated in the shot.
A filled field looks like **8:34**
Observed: **11:45**
